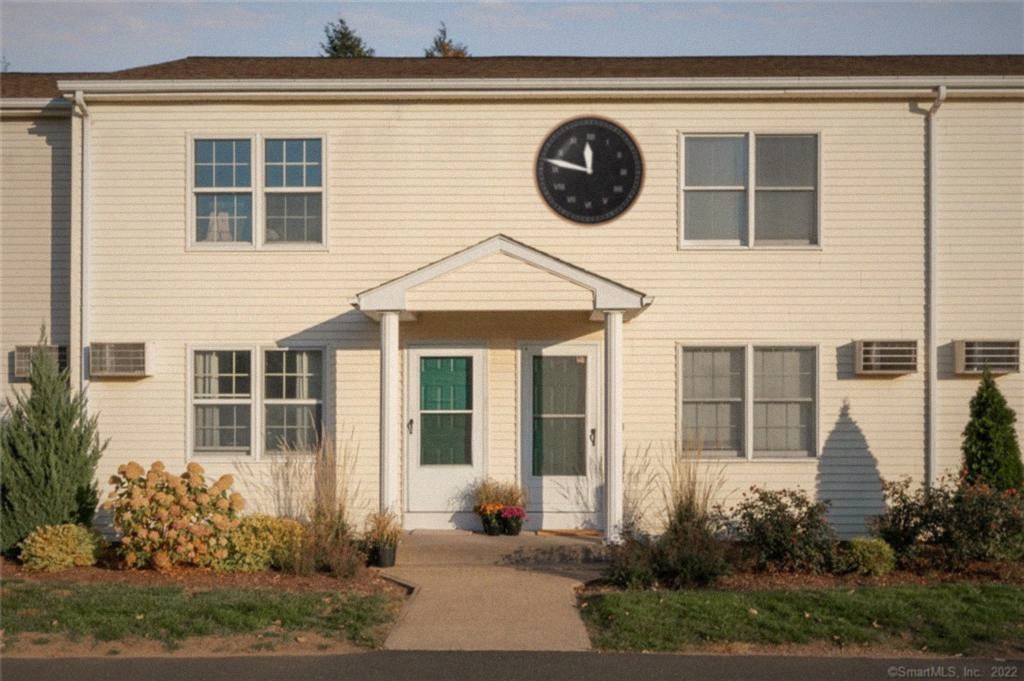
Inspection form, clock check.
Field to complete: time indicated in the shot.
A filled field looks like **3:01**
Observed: **11:47**
